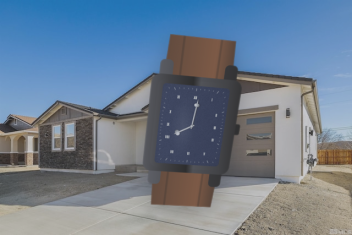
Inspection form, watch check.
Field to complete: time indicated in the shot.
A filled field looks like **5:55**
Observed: **8:01**
